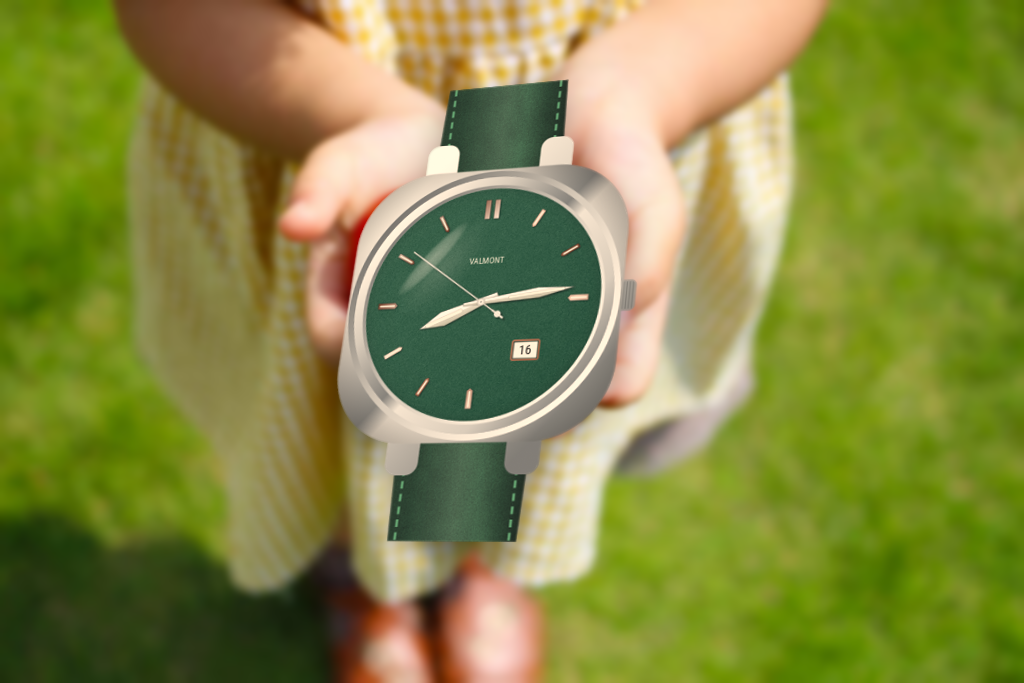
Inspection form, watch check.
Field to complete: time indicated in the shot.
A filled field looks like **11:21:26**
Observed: **8:13:51**
